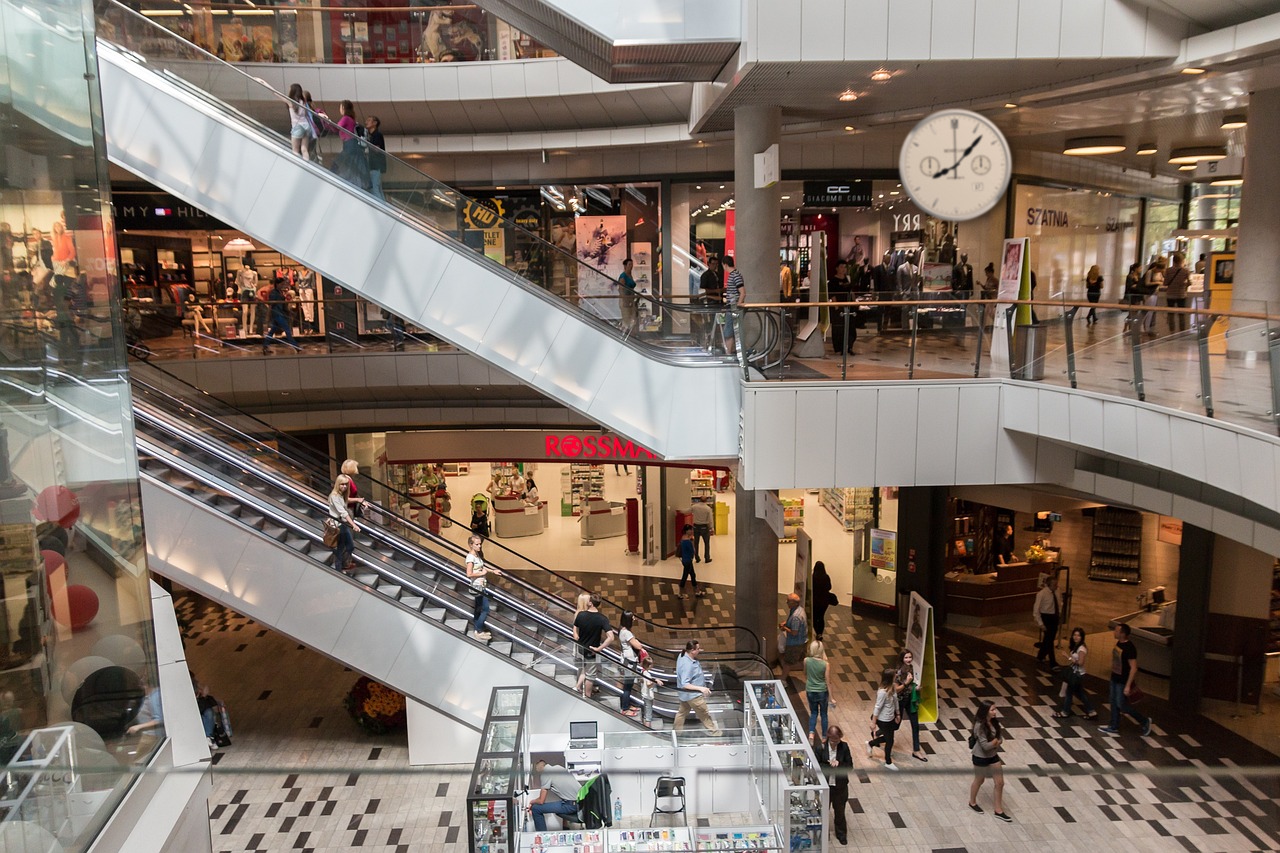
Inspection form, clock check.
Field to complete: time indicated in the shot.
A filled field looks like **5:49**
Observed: **8:07**
